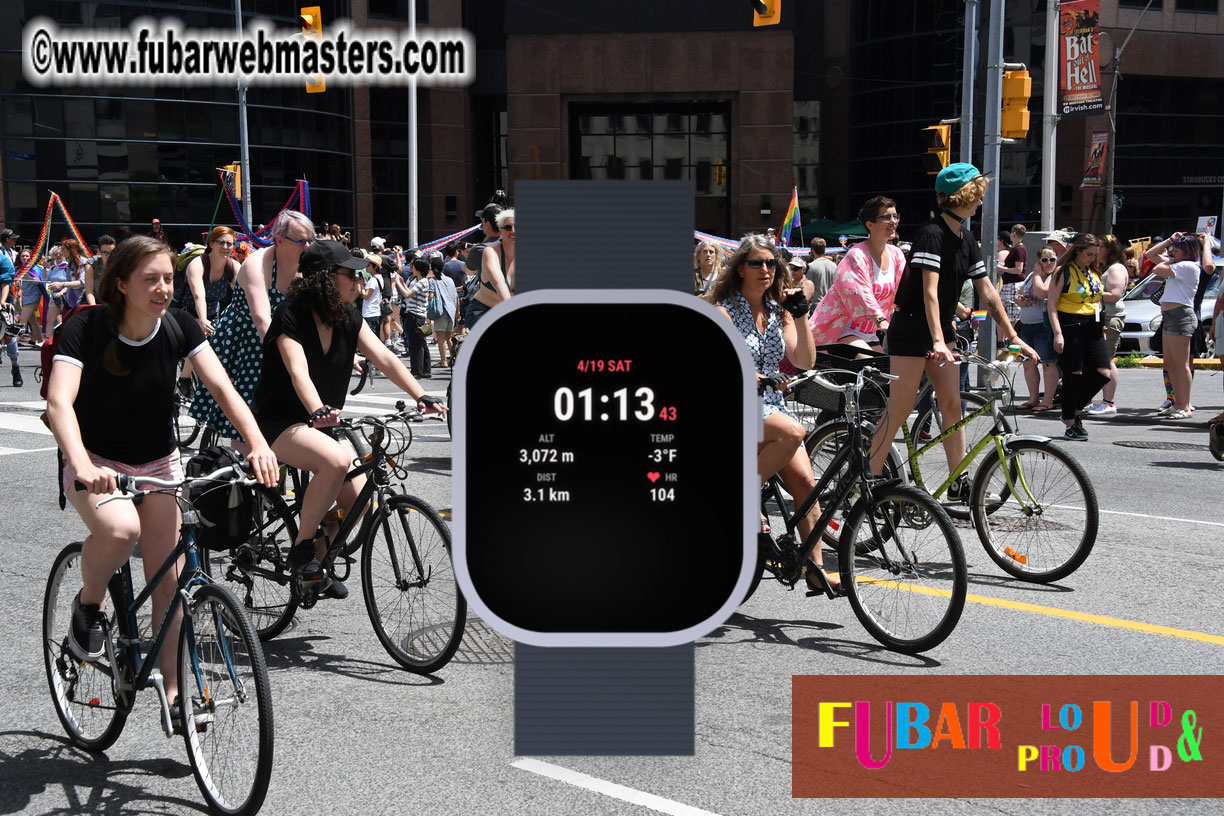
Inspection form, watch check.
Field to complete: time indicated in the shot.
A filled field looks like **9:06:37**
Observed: **1:13:43**
